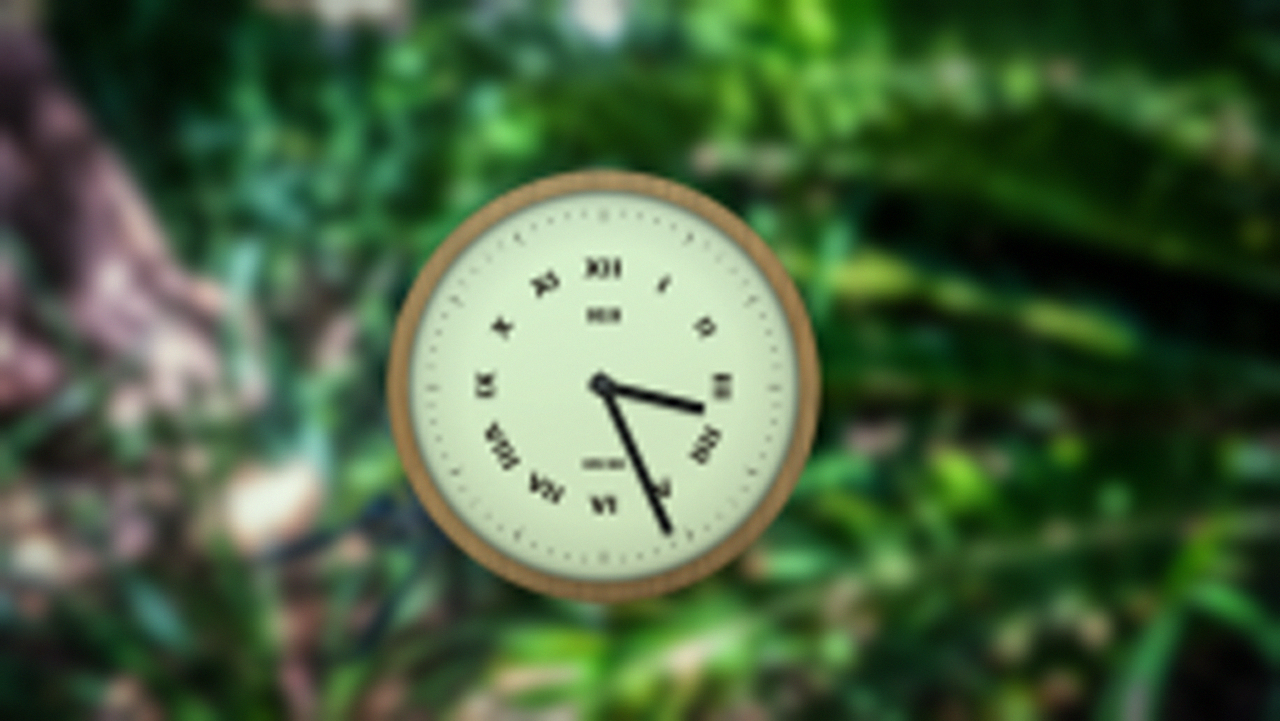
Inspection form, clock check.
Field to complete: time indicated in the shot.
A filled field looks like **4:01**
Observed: **3:26**
